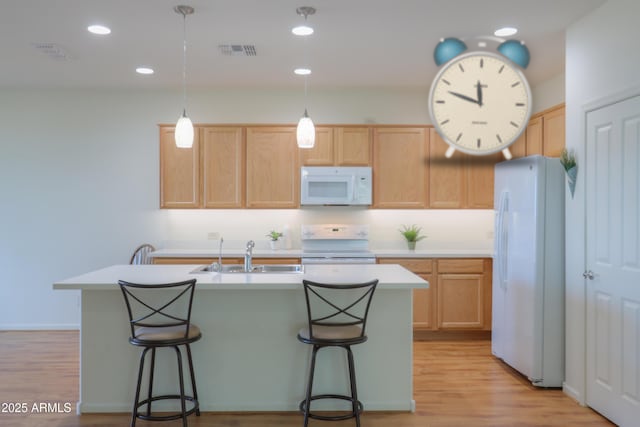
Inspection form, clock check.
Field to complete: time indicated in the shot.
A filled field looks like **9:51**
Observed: **11:48**
